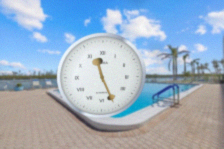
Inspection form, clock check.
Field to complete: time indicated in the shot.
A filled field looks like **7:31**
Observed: **11:26**
